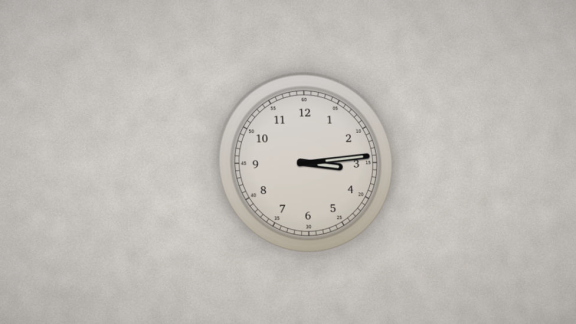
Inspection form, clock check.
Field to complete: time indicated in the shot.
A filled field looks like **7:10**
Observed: **3:14**
